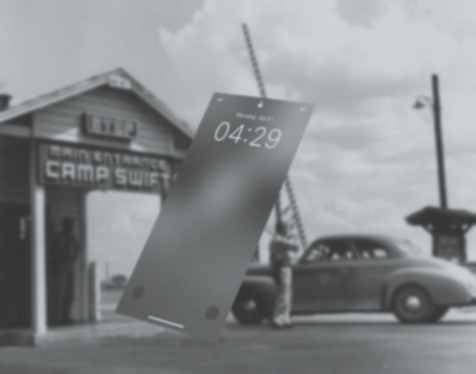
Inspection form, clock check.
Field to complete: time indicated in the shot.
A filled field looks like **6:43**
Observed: **4:29**
